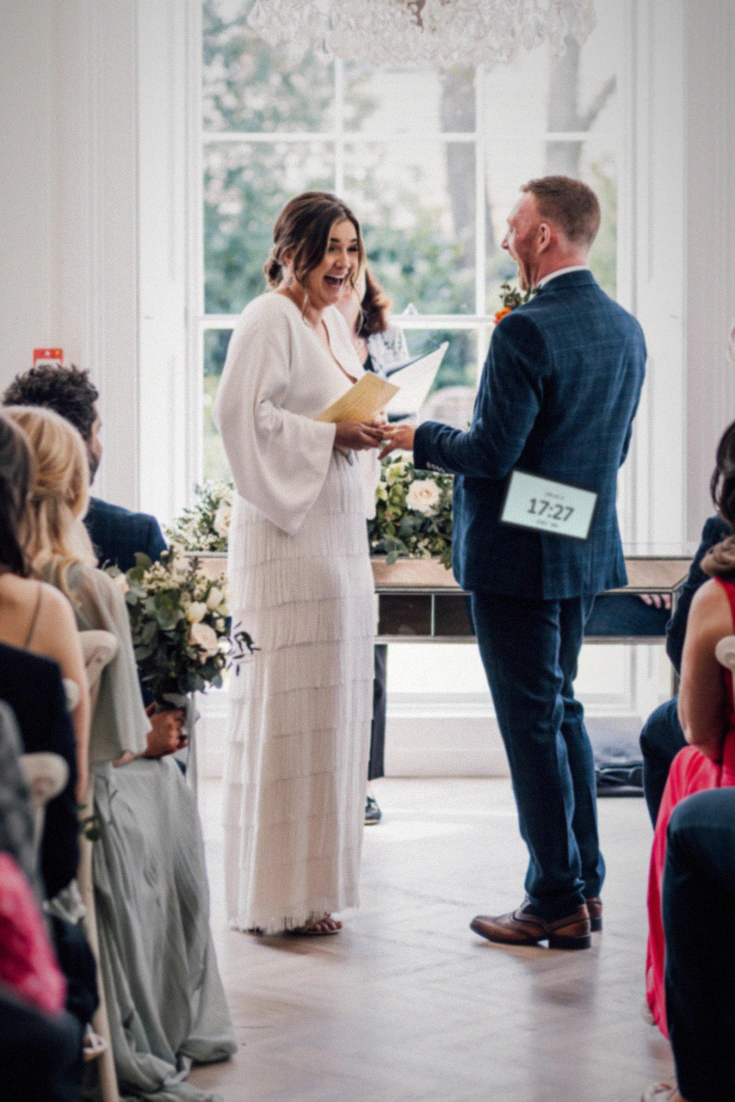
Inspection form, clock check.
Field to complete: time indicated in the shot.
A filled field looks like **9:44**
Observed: **17:27**
